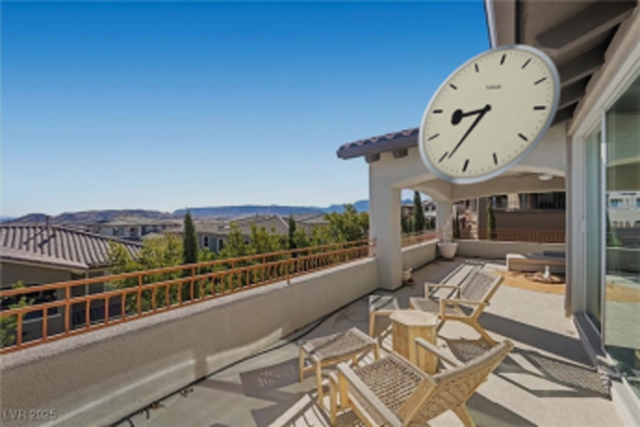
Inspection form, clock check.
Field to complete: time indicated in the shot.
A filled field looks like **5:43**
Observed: **8:34**
